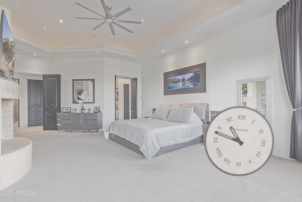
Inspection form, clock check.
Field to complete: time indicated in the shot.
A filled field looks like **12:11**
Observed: **10:48**
